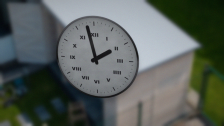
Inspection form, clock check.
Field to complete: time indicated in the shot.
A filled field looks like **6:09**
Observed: **1:58**
